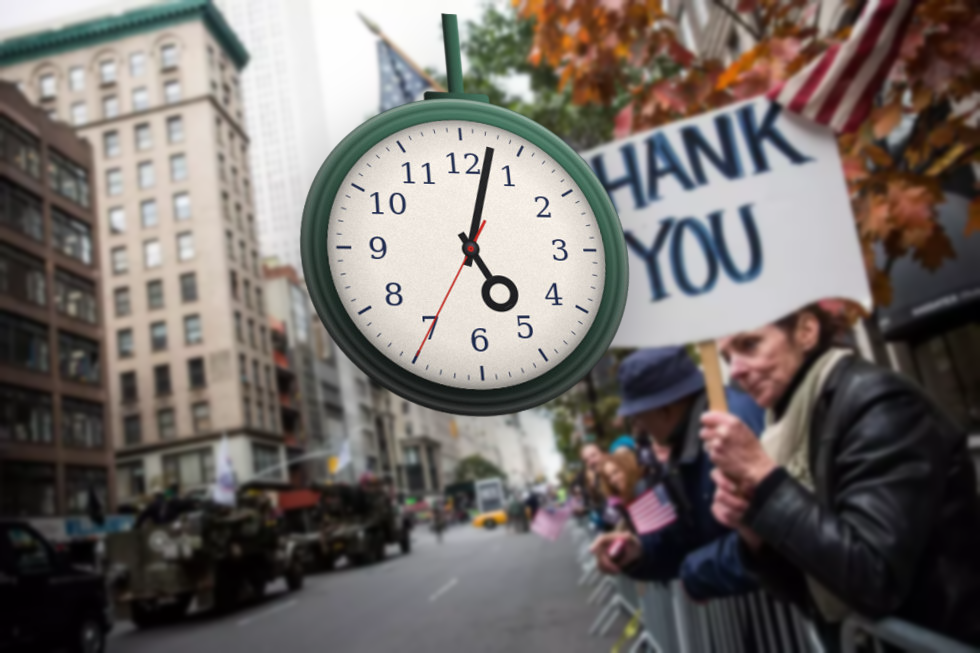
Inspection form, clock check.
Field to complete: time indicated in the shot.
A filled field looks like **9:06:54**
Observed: **5:02:35**
